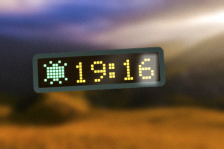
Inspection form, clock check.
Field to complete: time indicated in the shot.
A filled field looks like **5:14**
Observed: **19:16**
